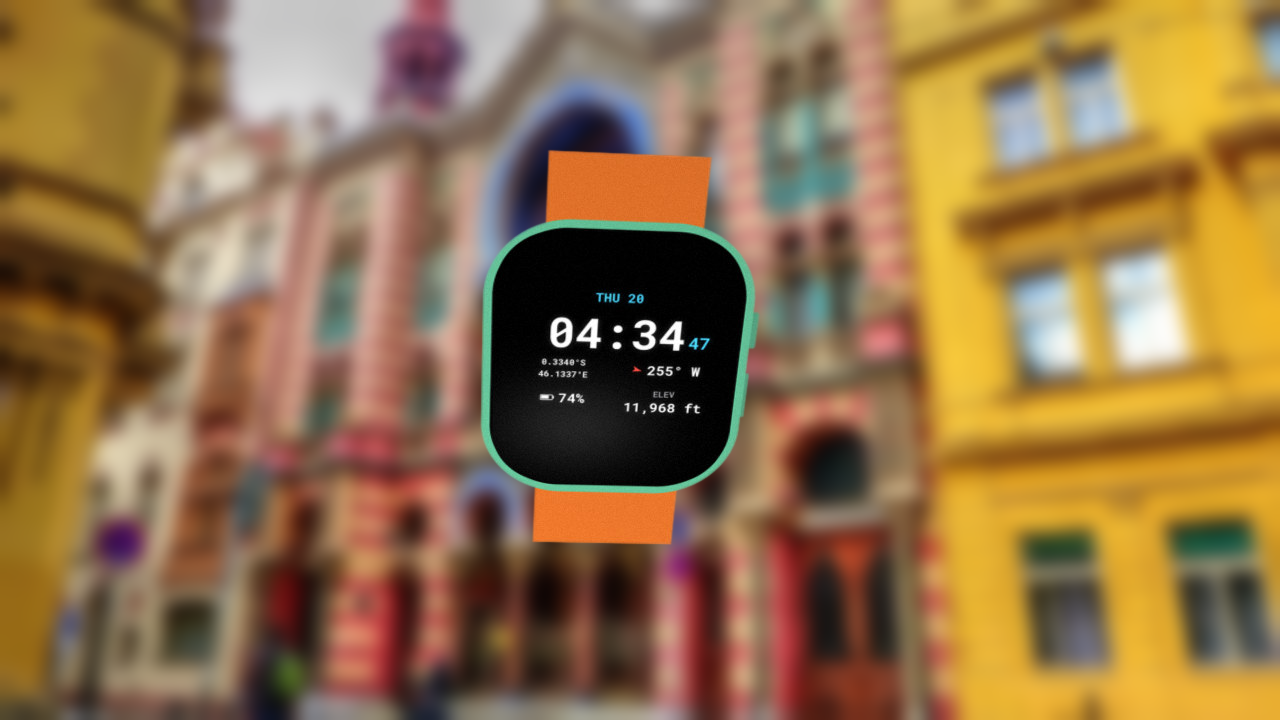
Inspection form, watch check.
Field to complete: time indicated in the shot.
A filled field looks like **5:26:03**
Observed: **4:34:47**
